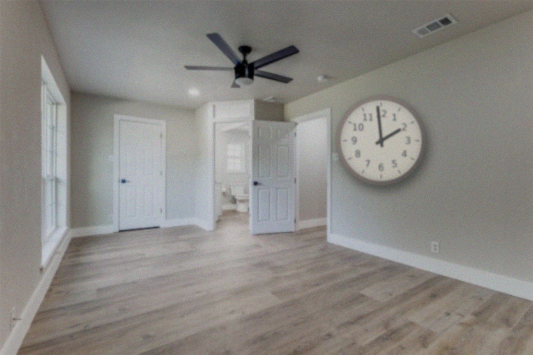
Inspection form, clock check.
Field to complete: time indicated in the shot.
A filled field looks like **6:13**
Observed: **1:59**
